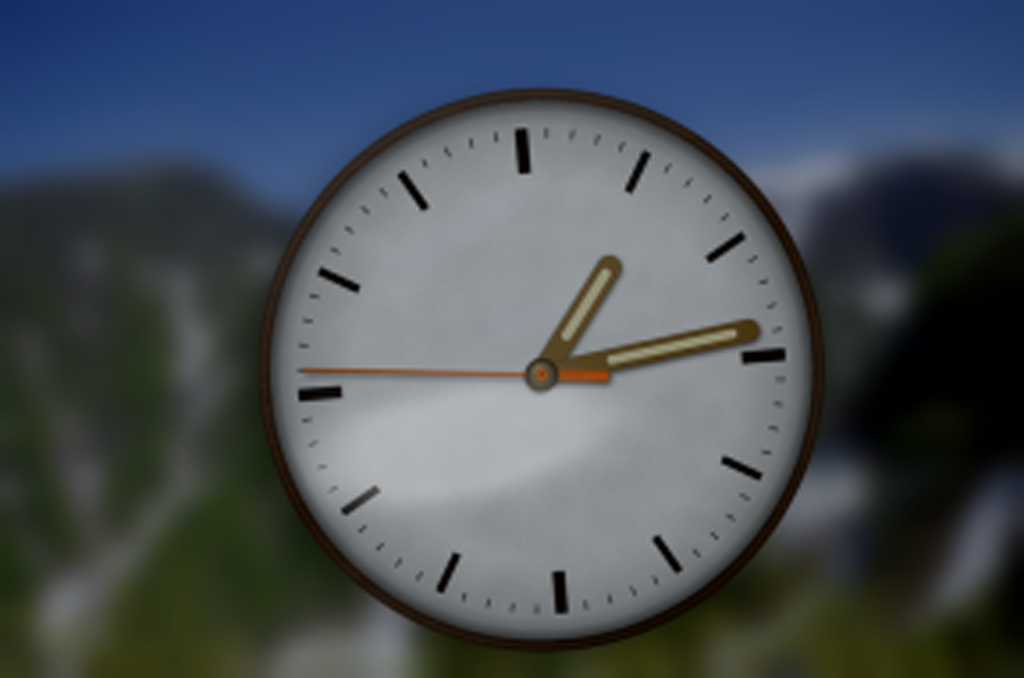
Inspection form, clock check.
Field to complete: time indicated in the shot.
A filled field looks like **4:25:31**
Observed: **1:13:46**
